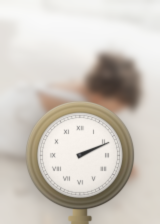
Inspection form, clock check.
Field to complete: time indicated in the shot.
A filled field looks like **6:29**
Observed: **2:11**
